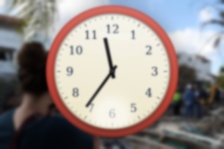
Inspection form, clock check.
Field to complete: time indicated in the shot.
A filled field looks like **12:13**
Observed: **11:36**
